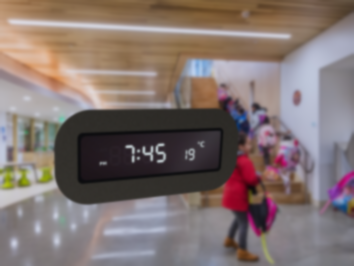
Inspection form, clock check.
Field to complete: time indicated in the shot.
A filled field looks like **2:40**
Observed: **7:45**
